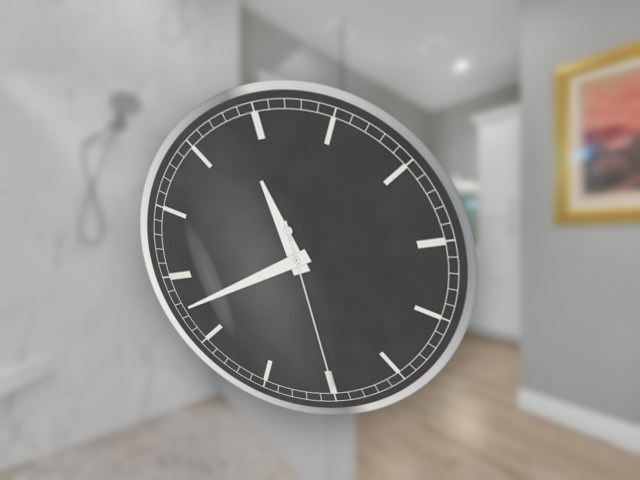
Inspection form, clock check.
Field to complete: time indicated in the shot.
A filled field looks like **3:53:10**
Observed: **11:42:30**
